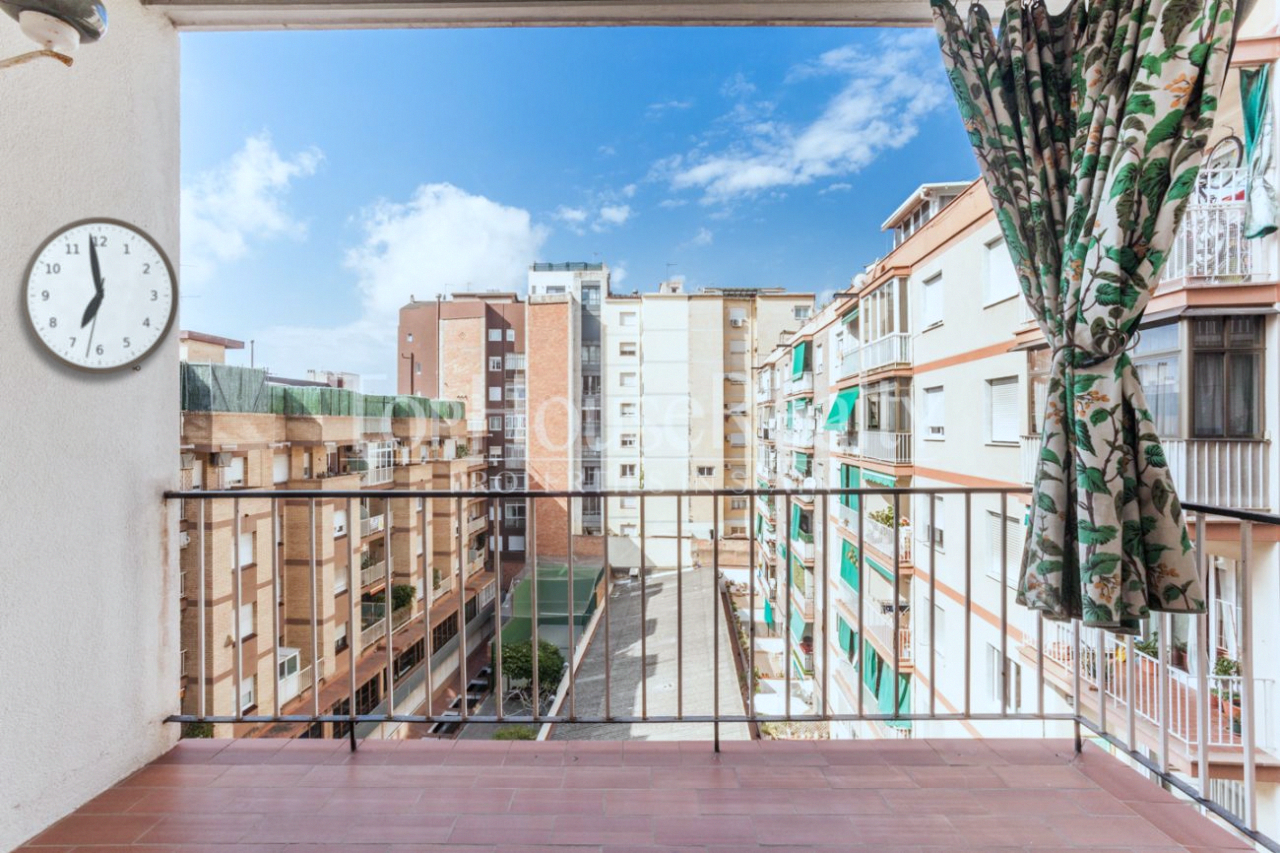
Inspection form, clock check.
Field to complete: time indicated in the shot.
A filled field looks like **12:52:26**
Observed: **6:58:32**
